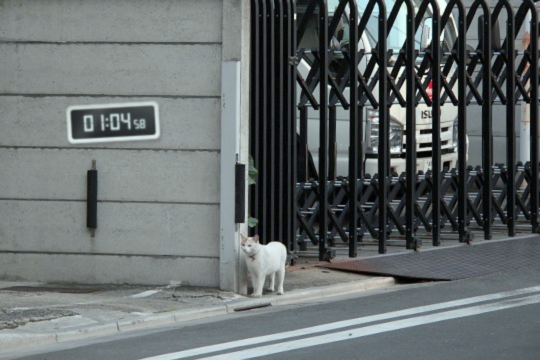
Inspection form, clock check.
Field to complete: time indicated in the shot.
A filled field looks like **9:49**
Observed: **1:04**
